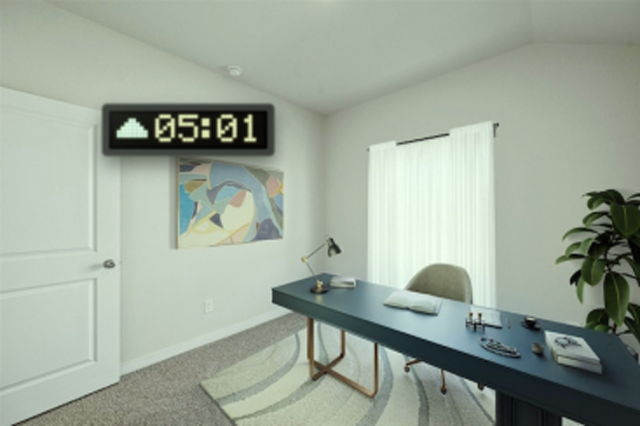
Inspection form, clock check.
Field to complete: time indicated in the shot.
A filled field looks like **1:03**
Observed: **5:01**
